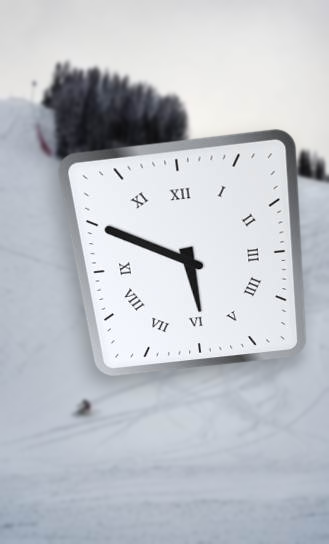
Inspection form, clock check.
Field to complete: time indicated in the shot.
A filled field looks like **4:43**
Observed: **5:50**
